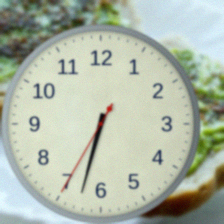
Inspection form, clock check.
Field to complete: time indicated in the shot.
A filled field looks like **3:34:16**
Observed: **6:32:35**
